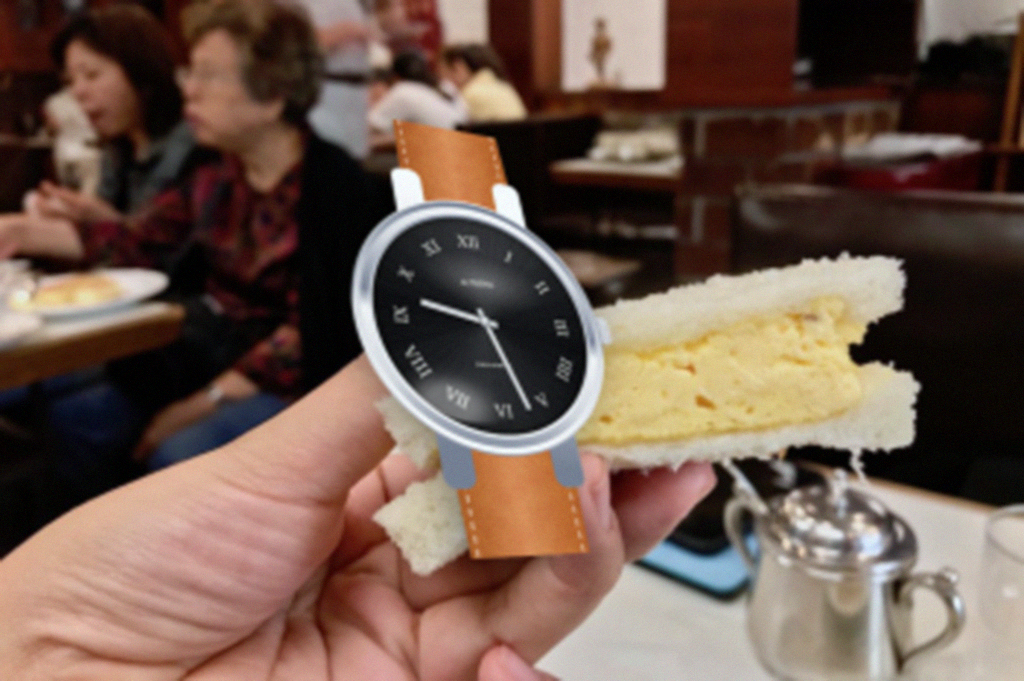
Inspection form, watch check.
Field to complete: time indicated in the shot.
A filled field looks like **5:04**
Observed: **9:27**
